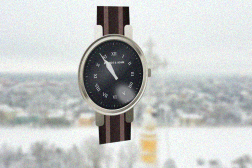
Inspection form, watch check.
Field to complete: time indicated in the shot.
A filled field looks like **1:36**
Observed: **10:54**
